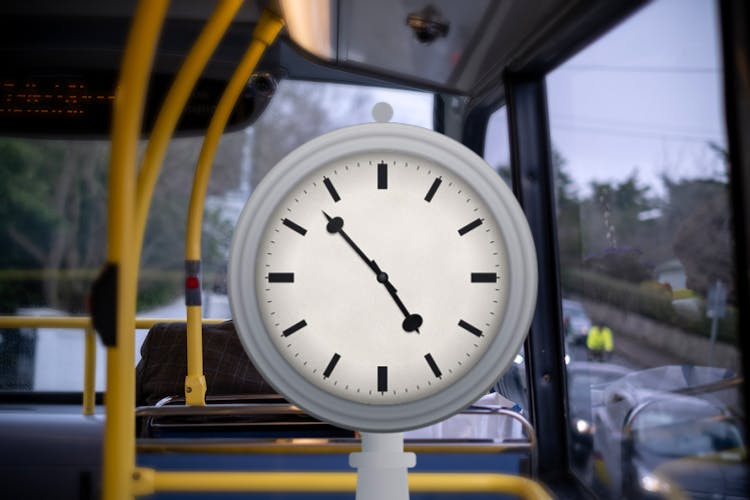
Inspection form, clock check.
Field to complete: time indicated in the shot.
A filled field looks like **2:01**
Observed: **4:53**
